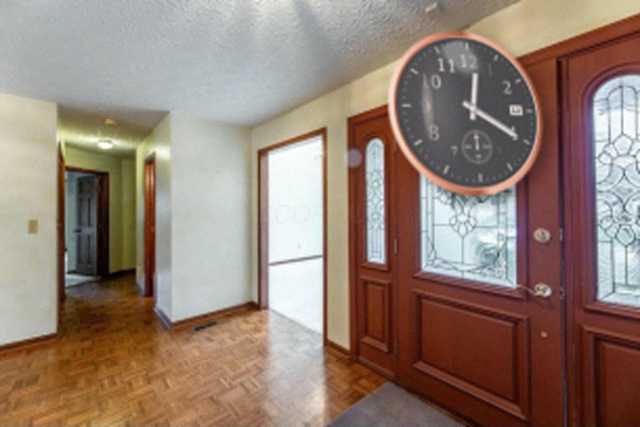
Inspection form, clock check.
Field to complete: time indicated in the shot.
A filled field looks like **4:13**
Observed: **12:20**
